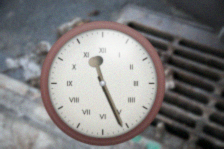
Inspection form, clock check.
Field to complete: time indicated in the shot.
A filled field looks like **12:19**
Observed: **11:26**
